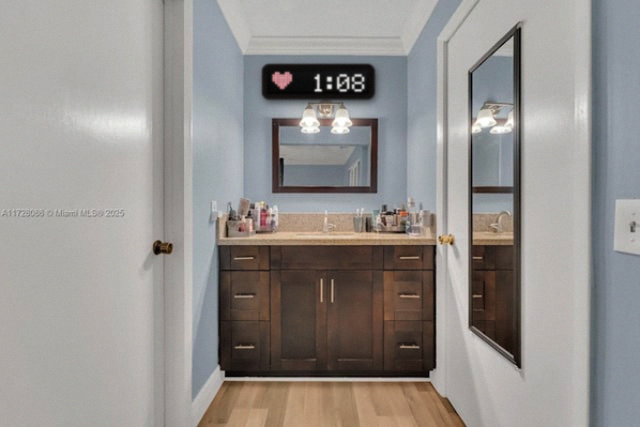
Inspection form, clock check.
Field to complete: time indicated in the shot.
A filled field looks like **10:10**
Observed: **1:08**
